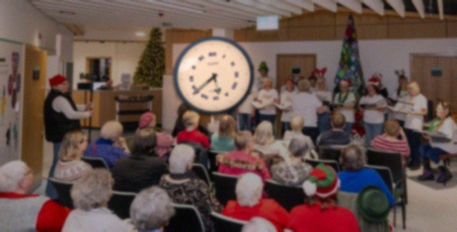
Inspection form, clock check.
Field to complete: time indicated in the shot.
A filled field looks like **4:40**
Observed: **5:39**
